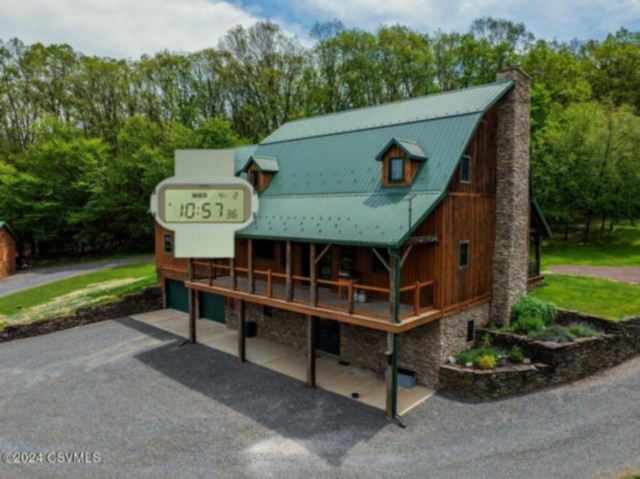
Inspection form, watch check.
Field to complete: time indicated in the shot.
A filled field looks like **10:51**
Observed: **10:57**
